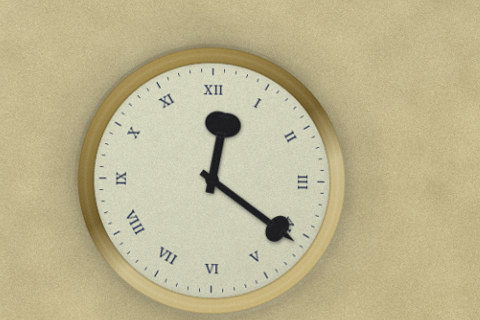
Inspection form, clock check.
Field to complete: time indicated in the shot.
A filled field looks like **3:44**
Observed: **12:21**
